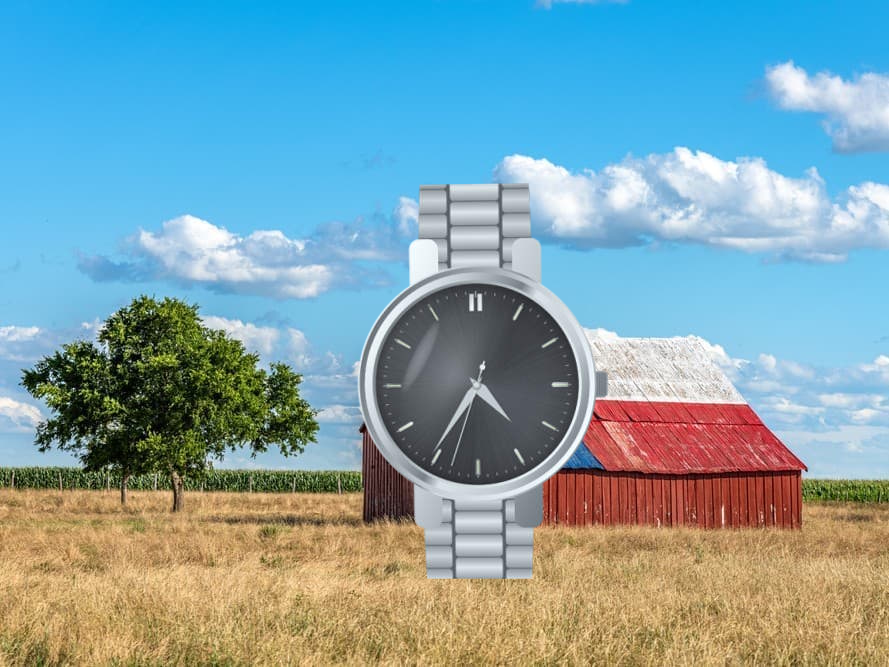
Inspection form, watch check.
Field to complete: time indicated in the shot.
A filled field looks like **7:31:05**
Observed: **4:35:33**
